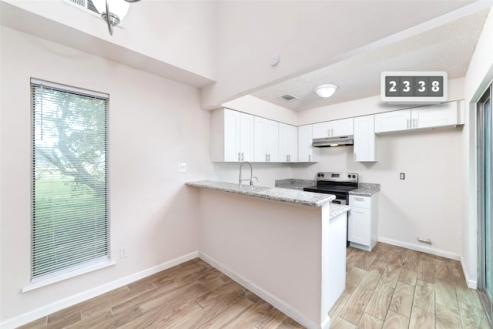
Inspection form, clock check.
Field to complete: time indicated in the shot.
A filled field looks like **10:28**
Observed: **23:38**
